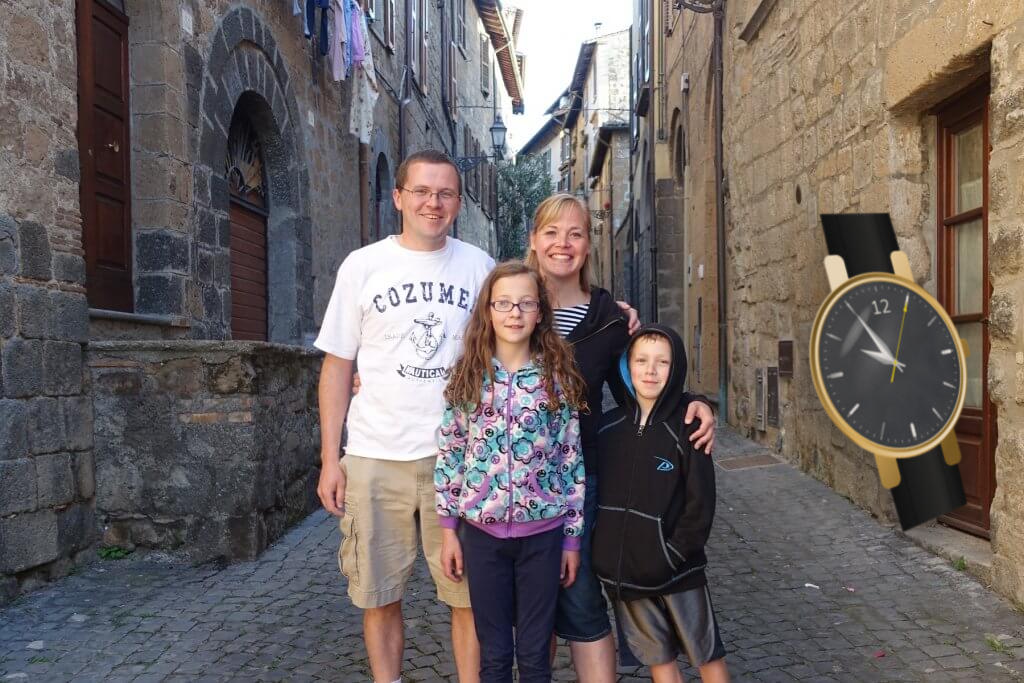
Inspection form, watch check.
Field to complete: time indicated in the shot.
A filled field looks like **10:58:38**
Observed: **9:55:05**
